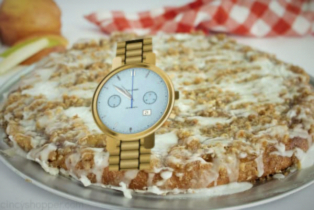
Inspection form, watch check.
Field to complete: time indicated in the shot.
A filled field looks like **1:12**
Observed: **10:52**
